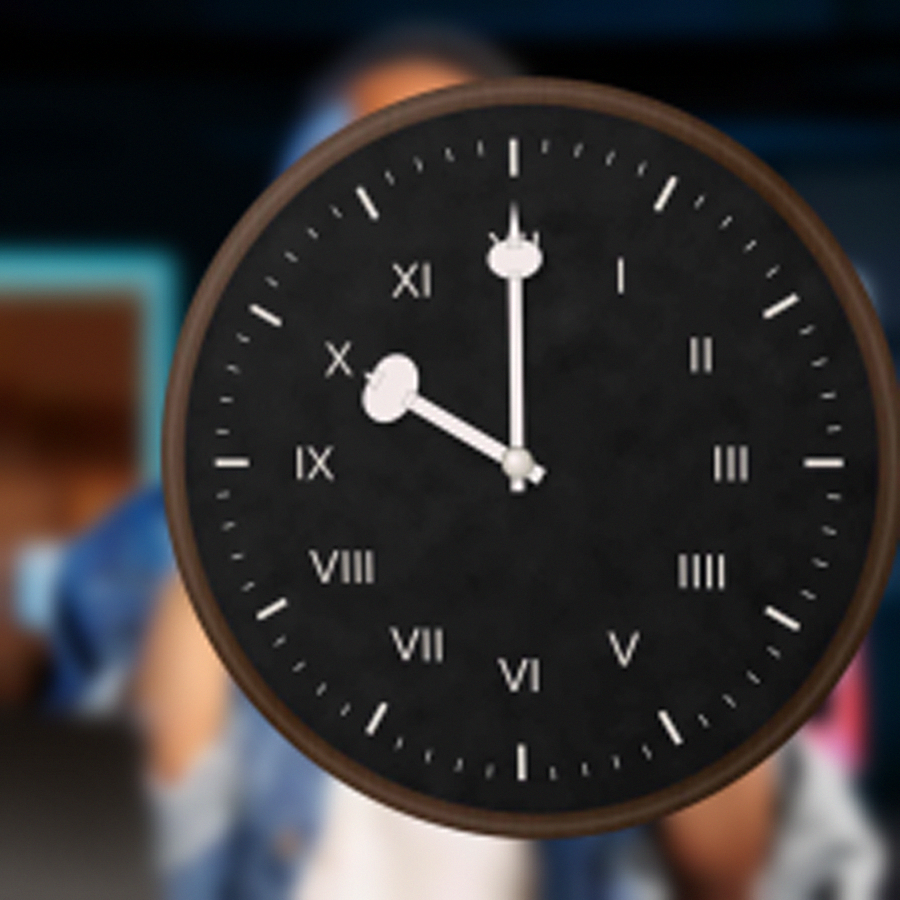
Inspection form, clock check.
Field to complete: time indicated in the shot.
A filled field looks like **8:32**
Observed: **10:00**
